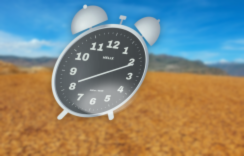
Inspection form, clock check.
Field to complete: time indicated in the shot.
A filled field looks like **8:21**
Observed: **8:11**
